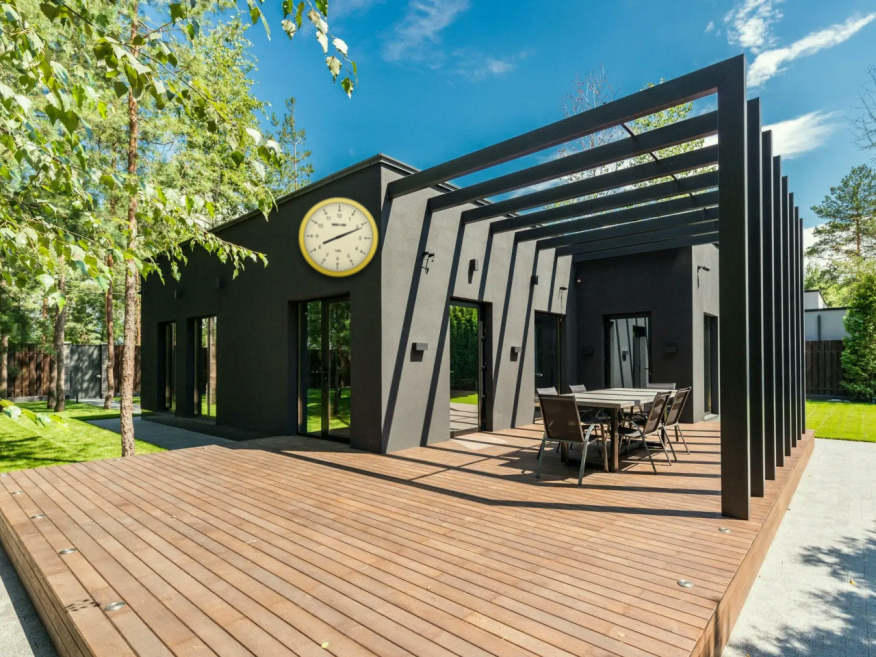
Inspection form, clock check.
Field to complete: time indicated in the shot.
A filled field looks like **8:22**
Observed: **8:11**
